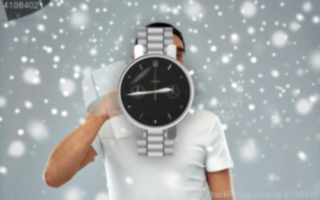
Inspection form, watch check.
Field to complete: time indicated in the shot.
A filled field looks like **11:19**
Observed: **2:44**
